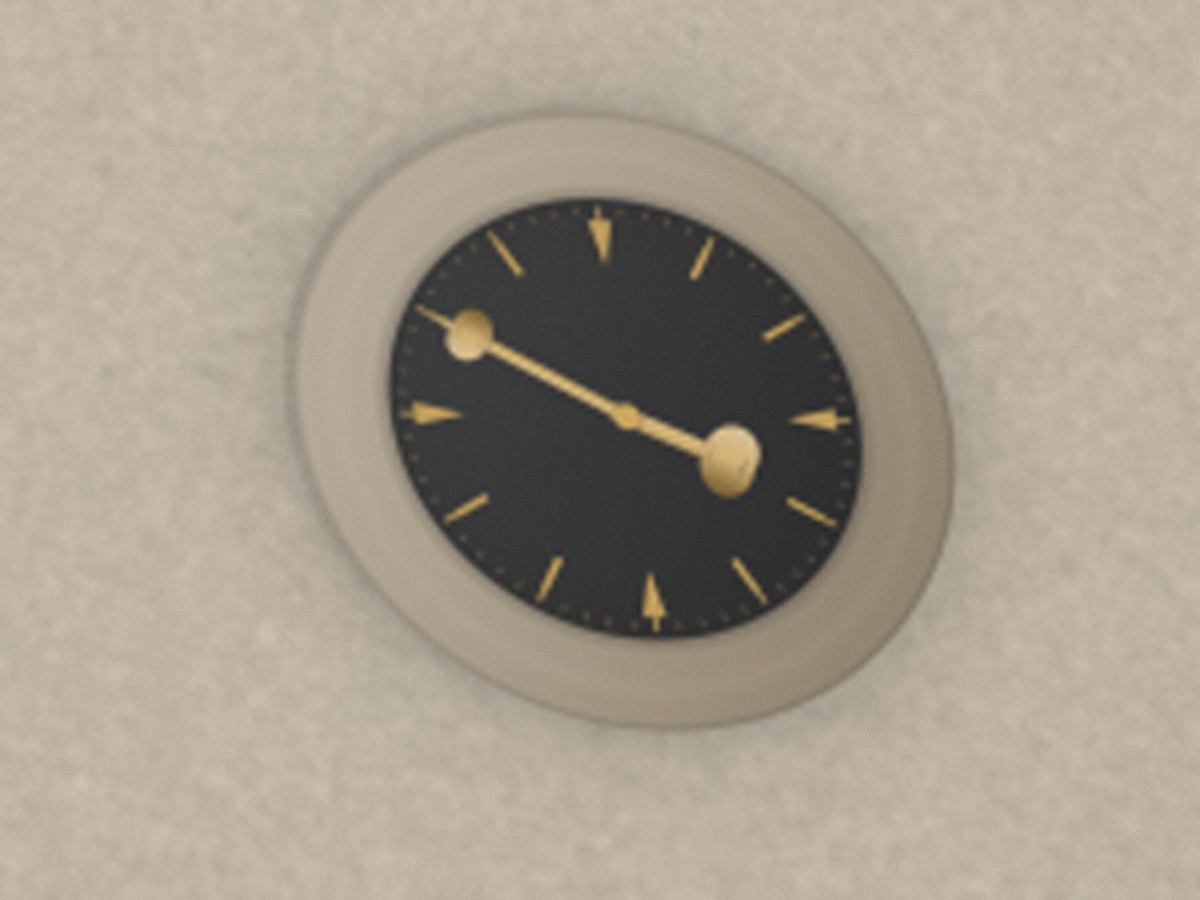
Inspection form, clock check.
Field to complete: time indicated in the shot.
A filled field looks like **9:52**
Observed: **3:50**
